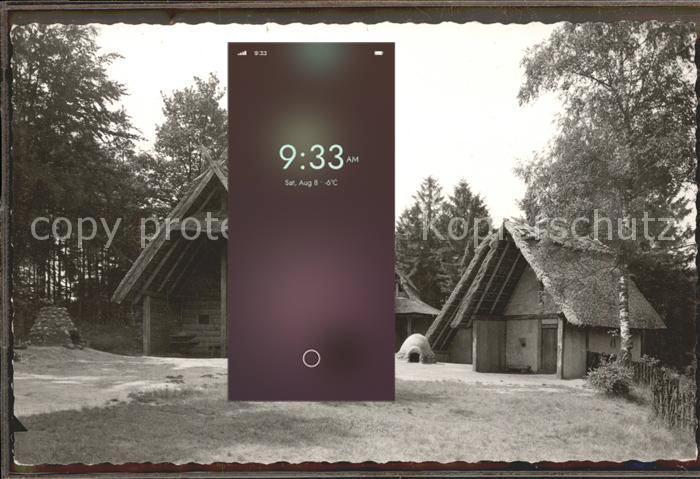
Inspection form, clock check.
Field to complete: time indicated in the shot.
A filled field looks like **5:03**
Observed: **9:33**
